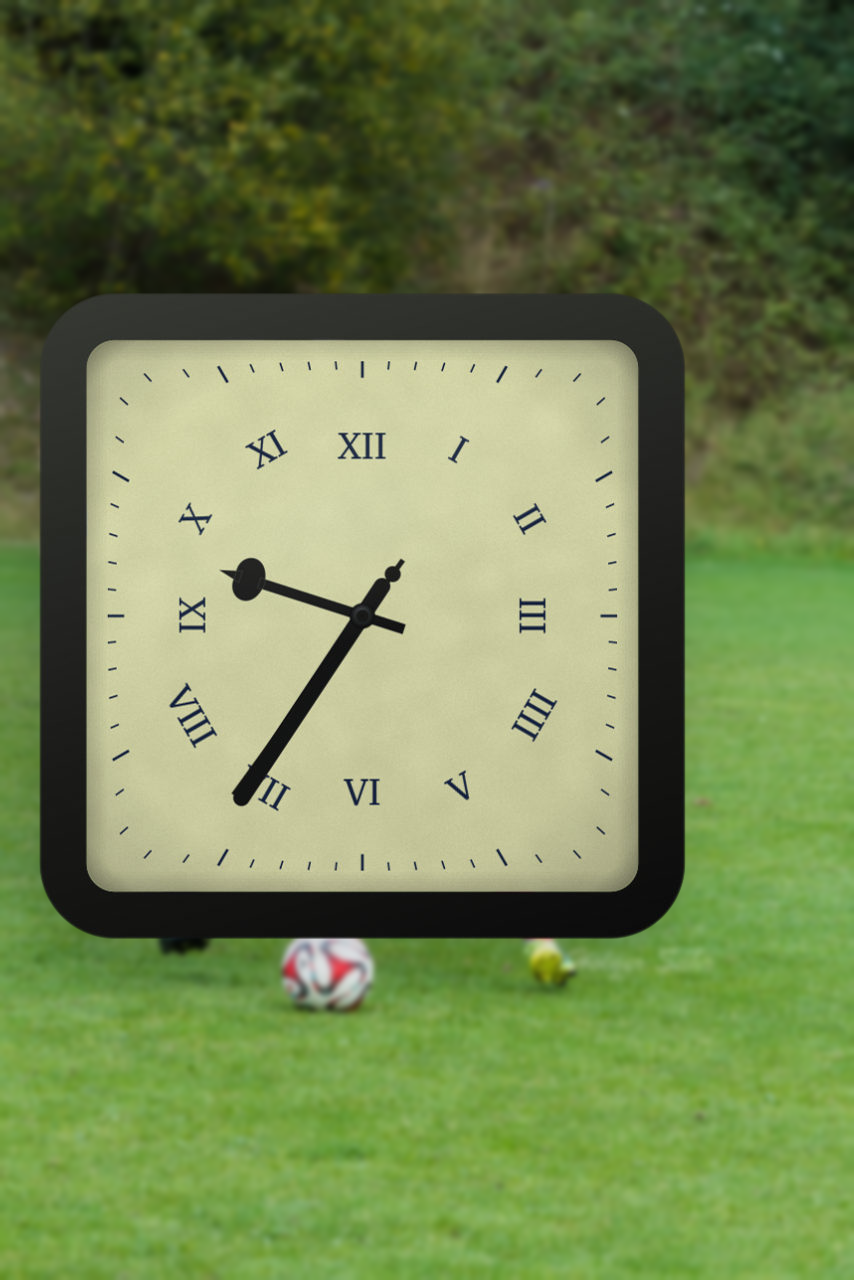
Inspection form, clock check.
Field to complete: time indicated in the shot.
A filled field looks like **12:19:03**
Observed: **9:35:36**
